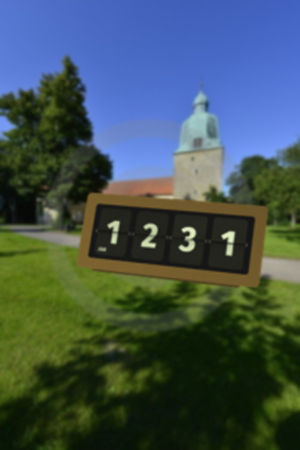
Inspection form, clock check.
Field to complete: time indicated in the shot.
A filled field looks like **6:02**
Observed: **12:31**
